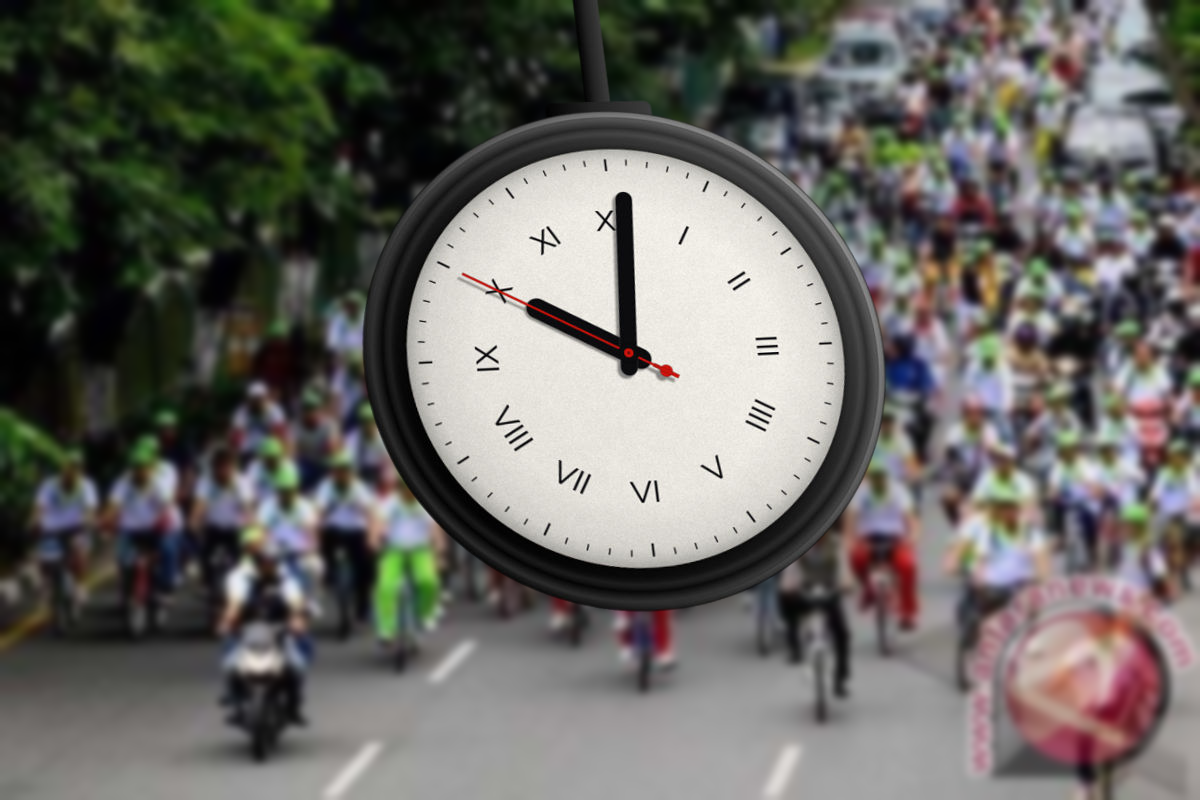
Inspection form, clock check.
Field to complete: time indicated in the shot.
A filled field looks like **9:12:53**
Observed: **10:00:50**
